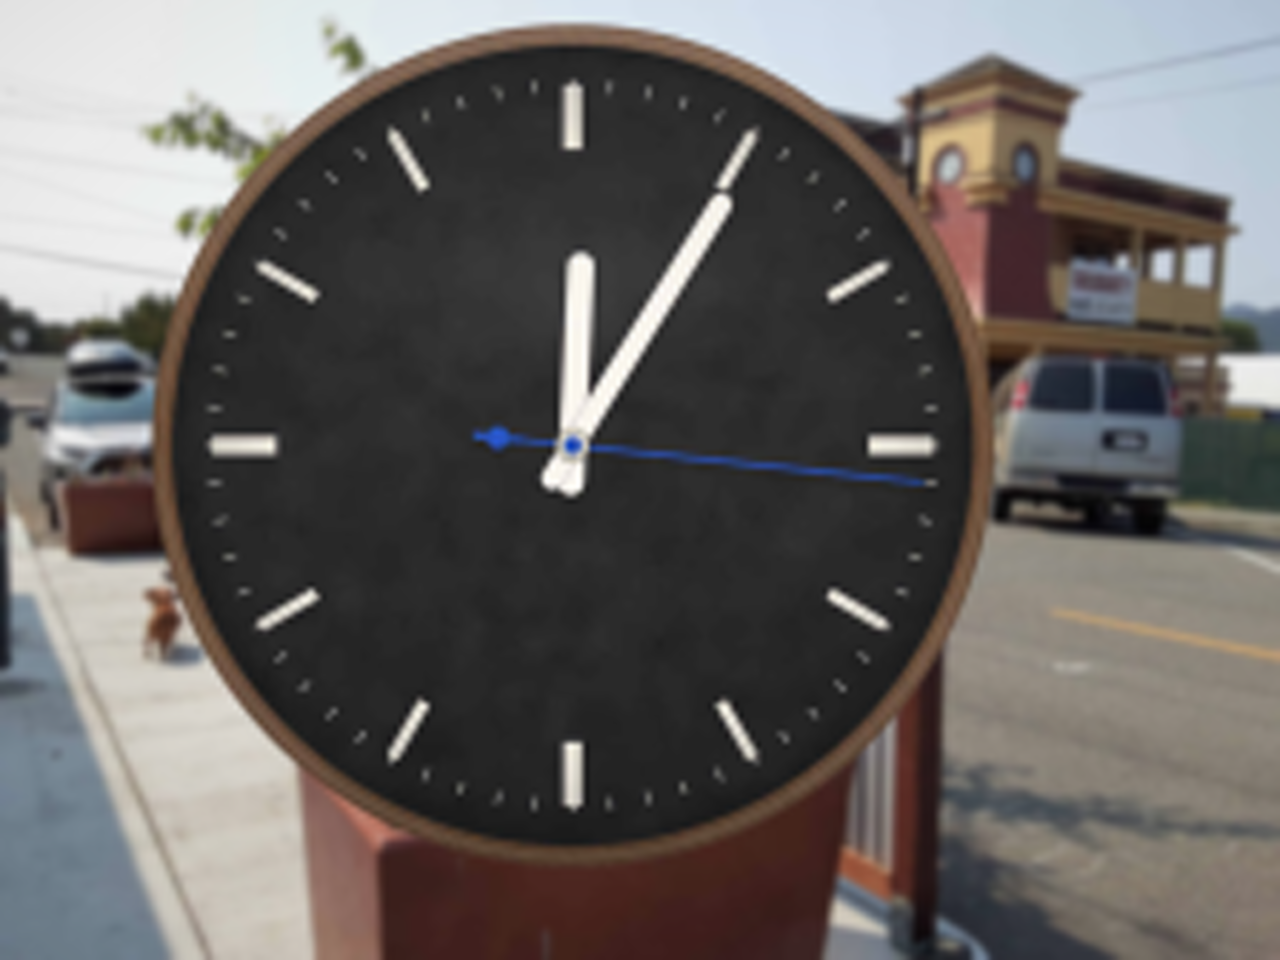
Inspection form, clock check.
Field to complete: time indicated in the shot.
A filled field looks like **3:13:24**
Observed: **12:05:16**
